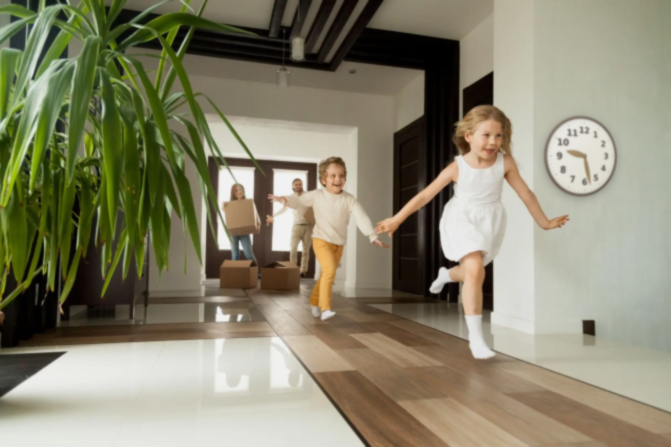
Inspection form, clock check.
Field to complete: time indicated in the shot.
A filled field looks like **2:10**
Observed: **9:28**
